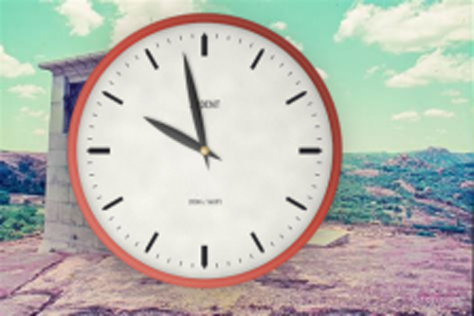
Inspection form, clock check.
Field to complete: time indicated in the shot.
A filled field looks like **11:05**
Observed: **9:58**
